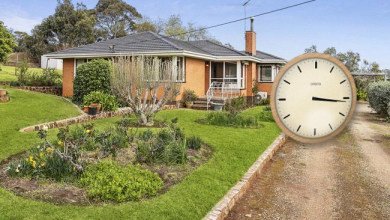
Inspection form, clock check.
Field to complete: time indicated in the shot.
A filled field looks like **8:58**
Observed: **3:16**
